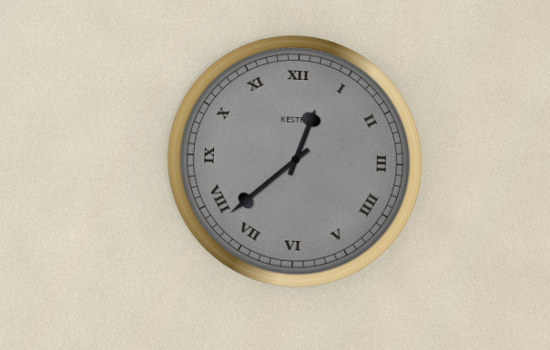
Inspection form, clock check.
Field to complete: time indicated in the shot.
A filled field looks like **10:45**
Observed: **12:38**
